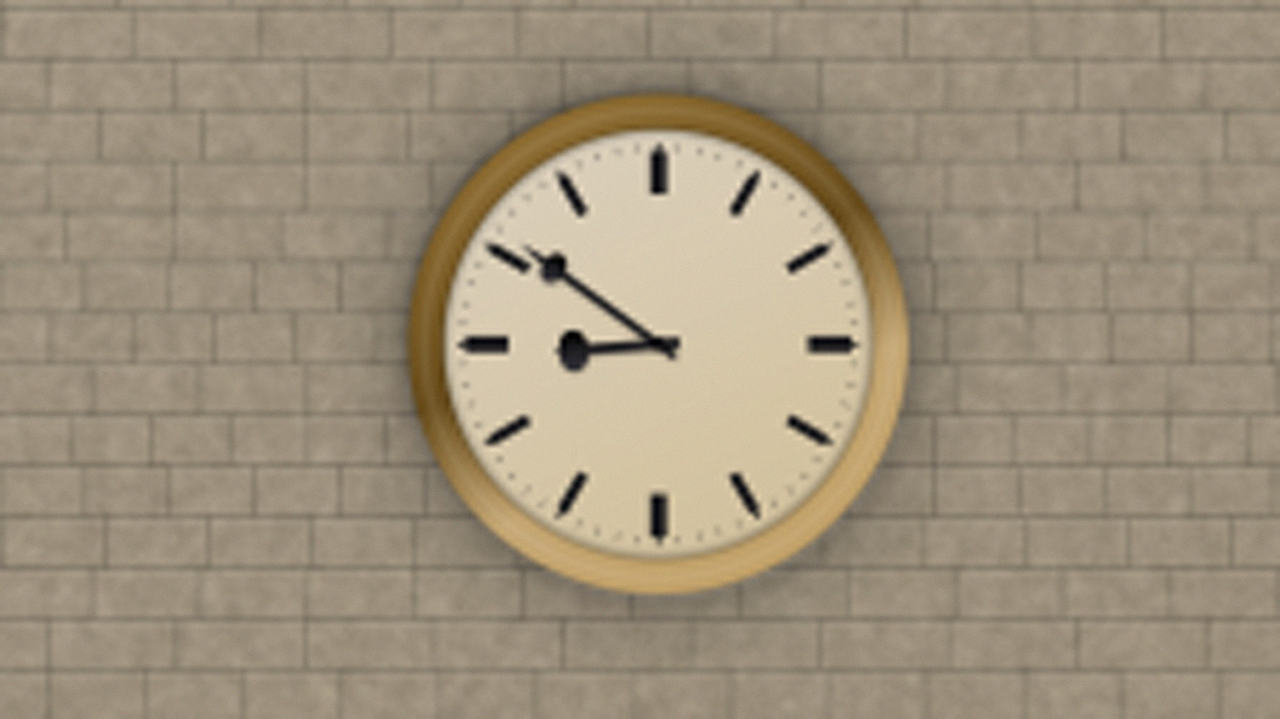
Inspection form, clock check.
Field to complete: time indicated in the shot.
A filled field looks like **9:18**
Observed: **8:51**
